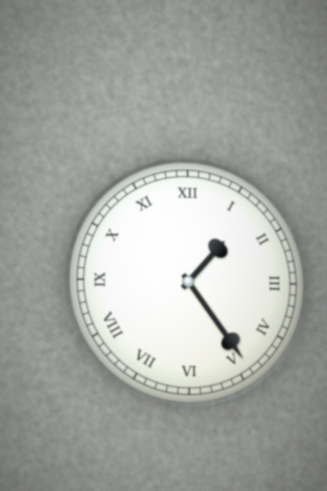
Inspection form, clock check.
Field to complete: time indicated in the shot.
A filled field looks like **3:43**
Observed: **1:24**
